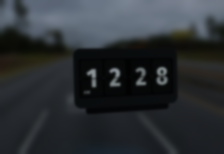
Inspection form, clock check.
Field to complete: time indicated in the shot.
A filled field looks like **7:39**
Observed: **12:28**
